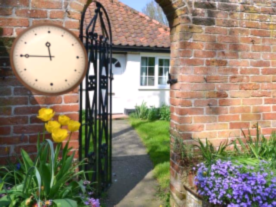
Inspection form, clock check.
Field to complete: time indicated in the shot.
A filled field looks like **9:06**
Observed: **11:45**
